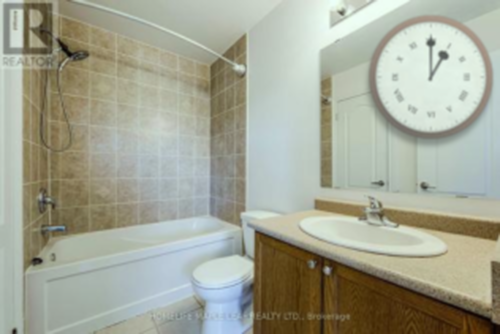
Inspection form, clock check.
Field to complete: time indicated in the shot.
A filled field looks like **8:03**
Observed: **1:00**
